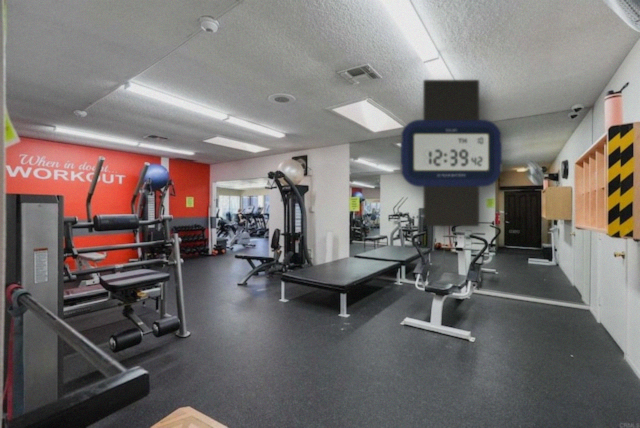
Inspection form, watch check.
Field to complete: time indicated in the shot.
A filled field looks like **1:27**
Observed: **12:39**
